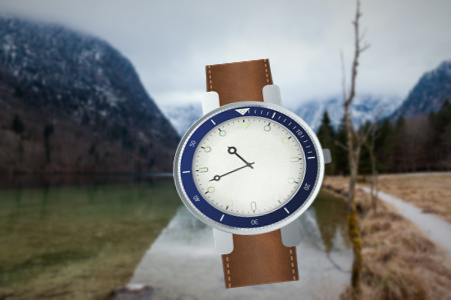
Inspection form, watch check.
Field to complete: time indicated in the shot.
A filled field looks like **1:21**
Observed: **10:42**
